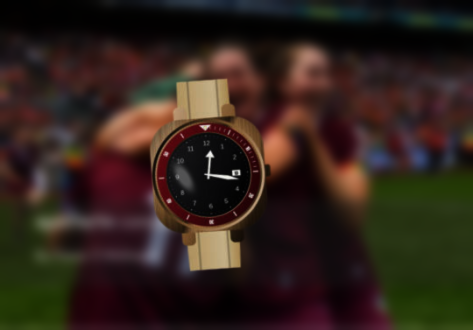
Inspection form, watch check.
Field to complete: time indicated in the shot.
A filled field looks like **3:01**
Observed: **12:17**
